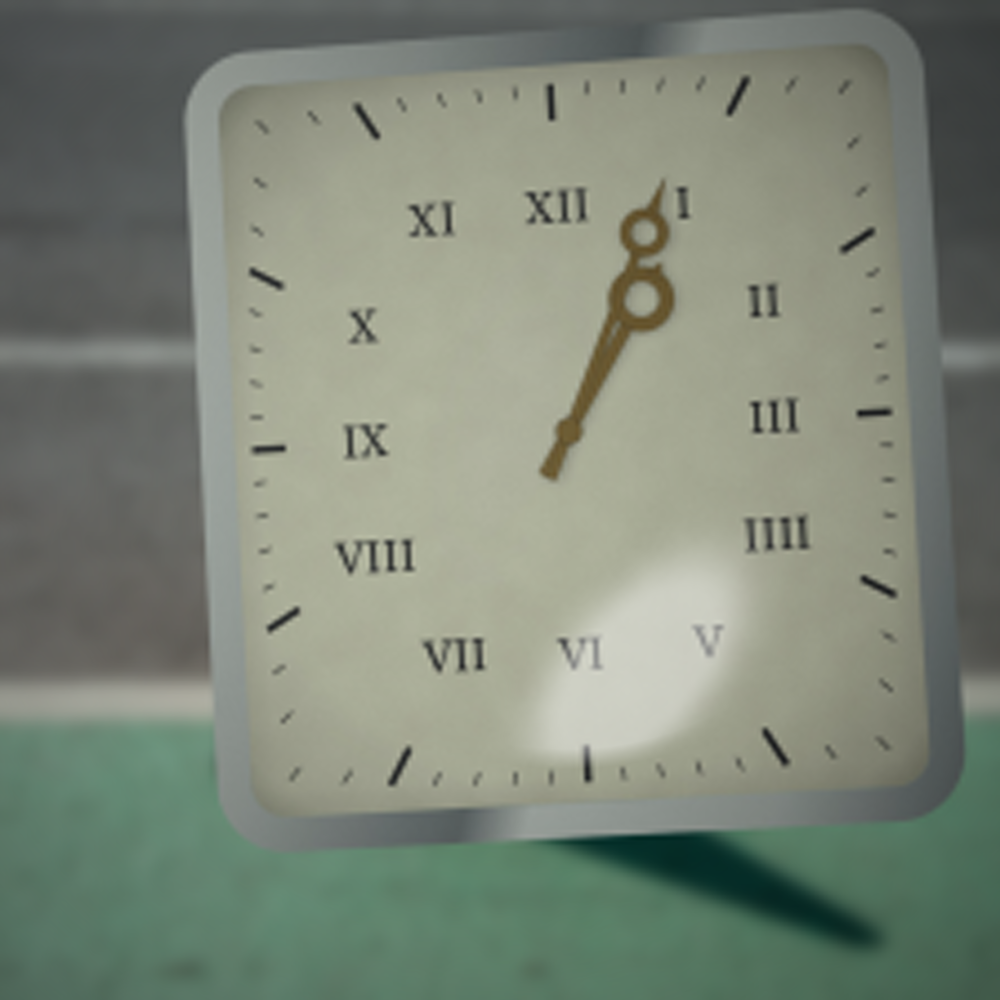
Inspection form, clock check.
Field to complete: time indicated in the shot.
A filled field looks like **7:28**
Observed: **1:04**
